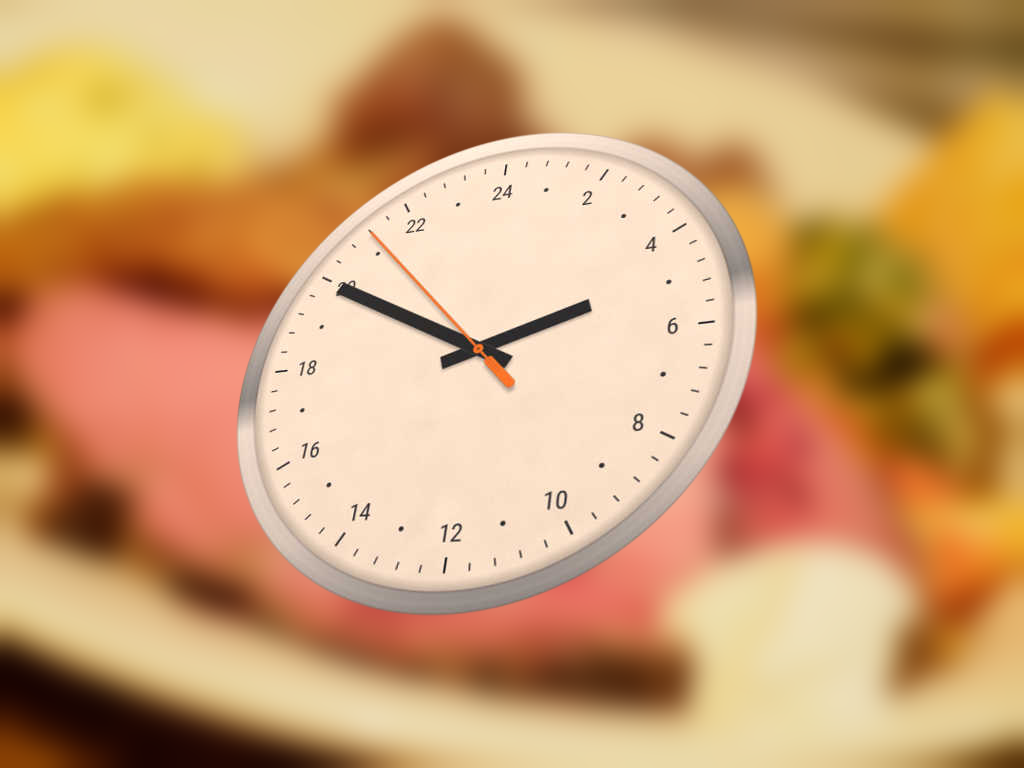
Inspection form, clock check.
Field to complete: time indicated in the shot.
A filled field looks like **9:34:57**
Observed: **4:49:53**
